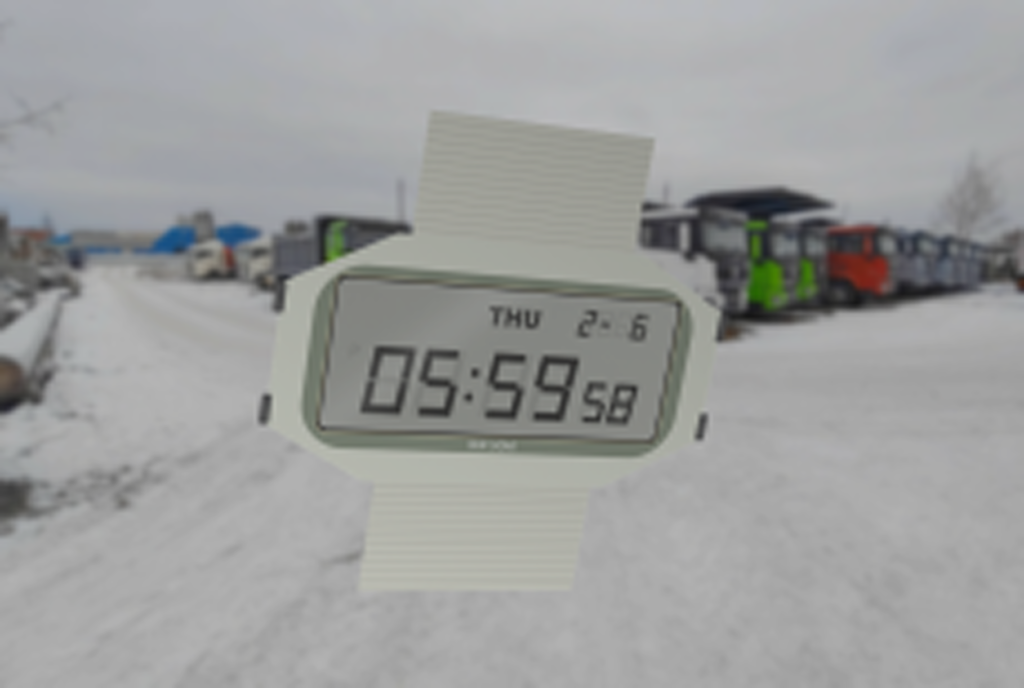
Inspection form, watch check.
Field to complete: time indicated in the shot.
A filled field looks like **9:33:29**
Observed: **5:59:58**
